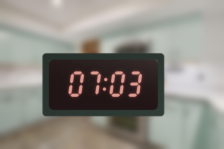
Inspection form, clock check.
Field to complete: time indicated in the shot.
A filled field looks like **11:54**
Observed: **7:03**
